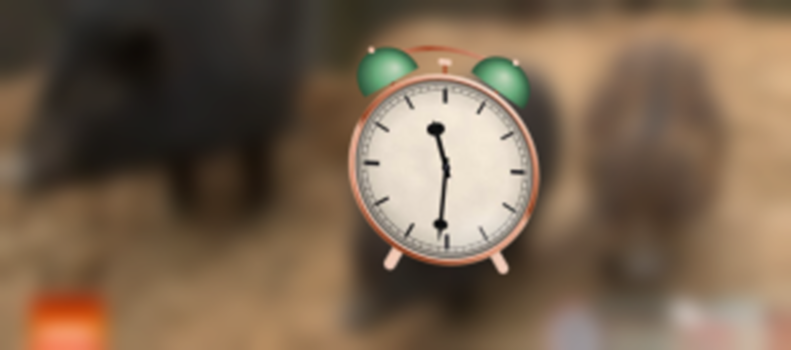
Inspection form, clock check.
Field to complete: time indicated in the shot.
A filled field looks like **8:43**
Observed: **11:31**
